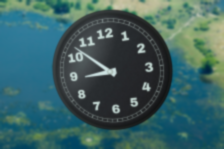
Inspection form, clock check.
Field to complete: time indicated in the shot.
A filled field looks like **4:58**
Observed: **8:52**
